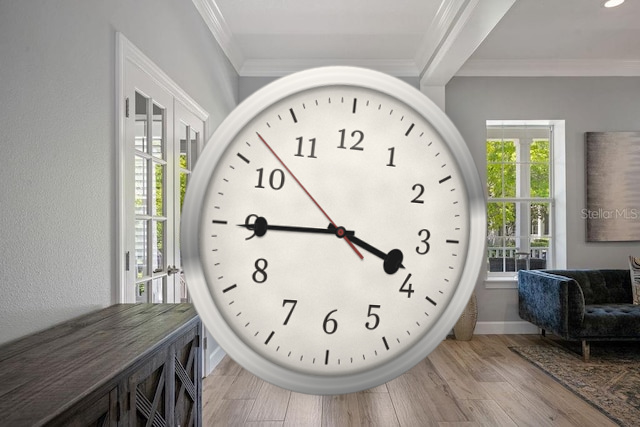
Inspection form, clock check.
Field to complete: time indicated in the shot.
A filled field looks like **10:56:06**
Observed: **3:44:52**
